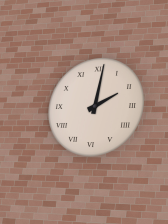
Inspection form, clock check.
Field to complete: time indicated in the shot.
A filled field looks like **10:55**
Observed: **2:01**
